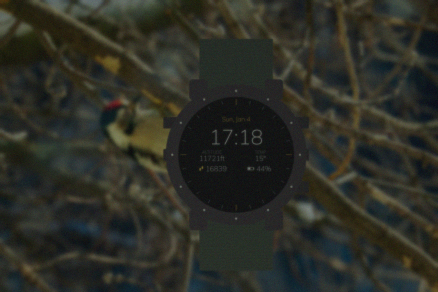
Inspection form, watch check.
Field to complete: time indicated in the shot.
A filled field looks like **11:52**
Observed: **17:18**
